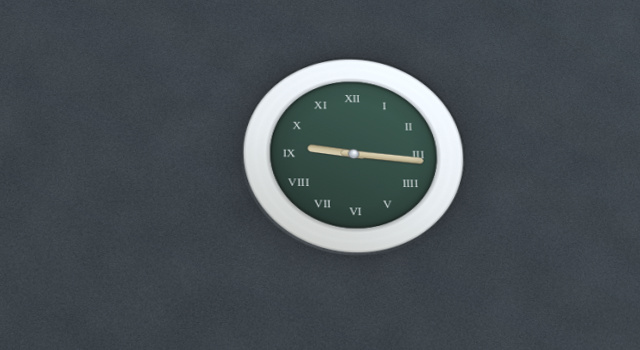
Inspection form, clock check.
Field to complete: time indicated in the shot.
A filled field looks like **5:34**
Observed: **9:16**
